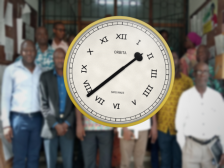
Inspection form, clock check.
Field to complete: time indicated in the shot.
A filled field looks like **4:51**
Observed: **1:38**
